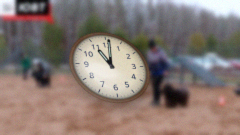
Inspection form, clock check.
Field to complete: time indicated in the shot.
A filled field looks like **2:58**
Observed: **11:01**
